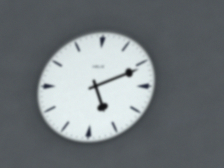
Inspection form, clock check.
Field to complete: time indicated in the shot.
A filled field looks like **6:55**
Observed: **5:11**
